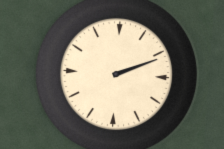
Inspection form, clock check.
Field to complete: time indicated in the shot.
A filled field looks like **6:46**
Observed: **2:11**
